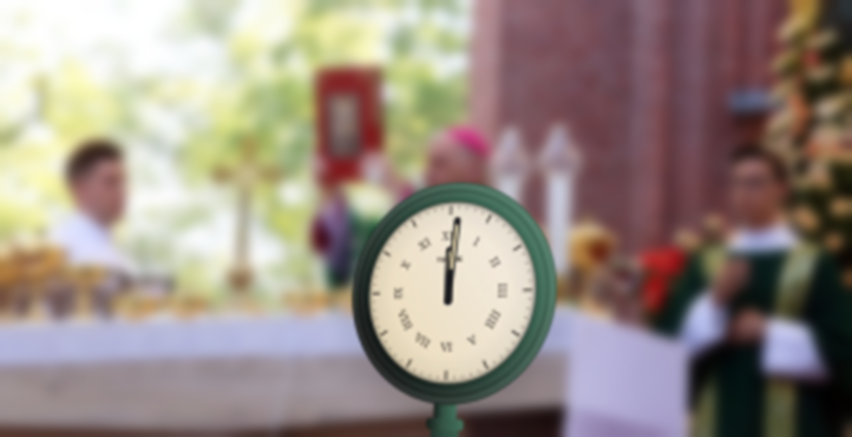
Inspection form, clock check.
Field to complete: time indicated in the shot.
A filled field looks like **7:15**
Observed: **12:01**
